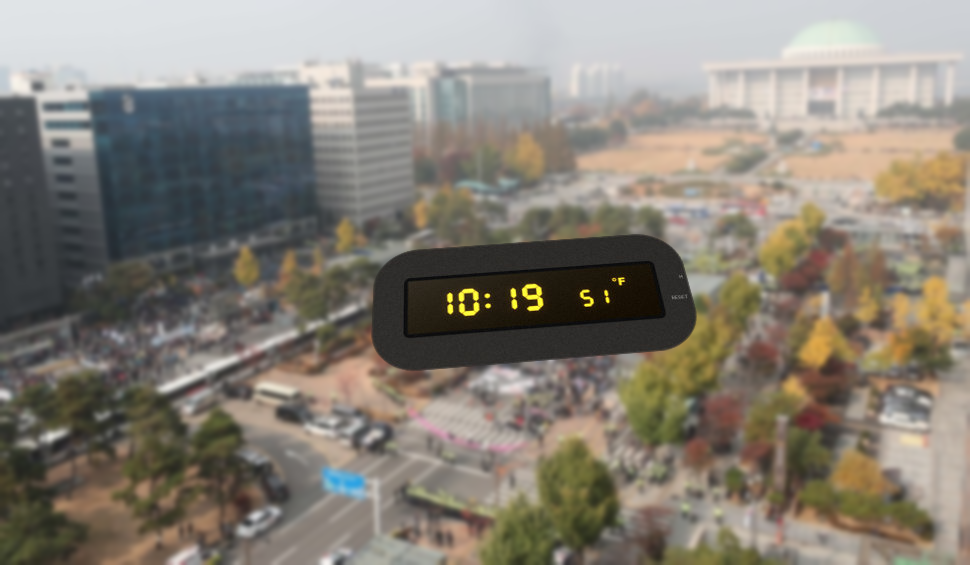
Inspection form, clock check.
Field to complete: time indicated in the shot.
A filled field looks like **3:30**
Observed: **10:19**
